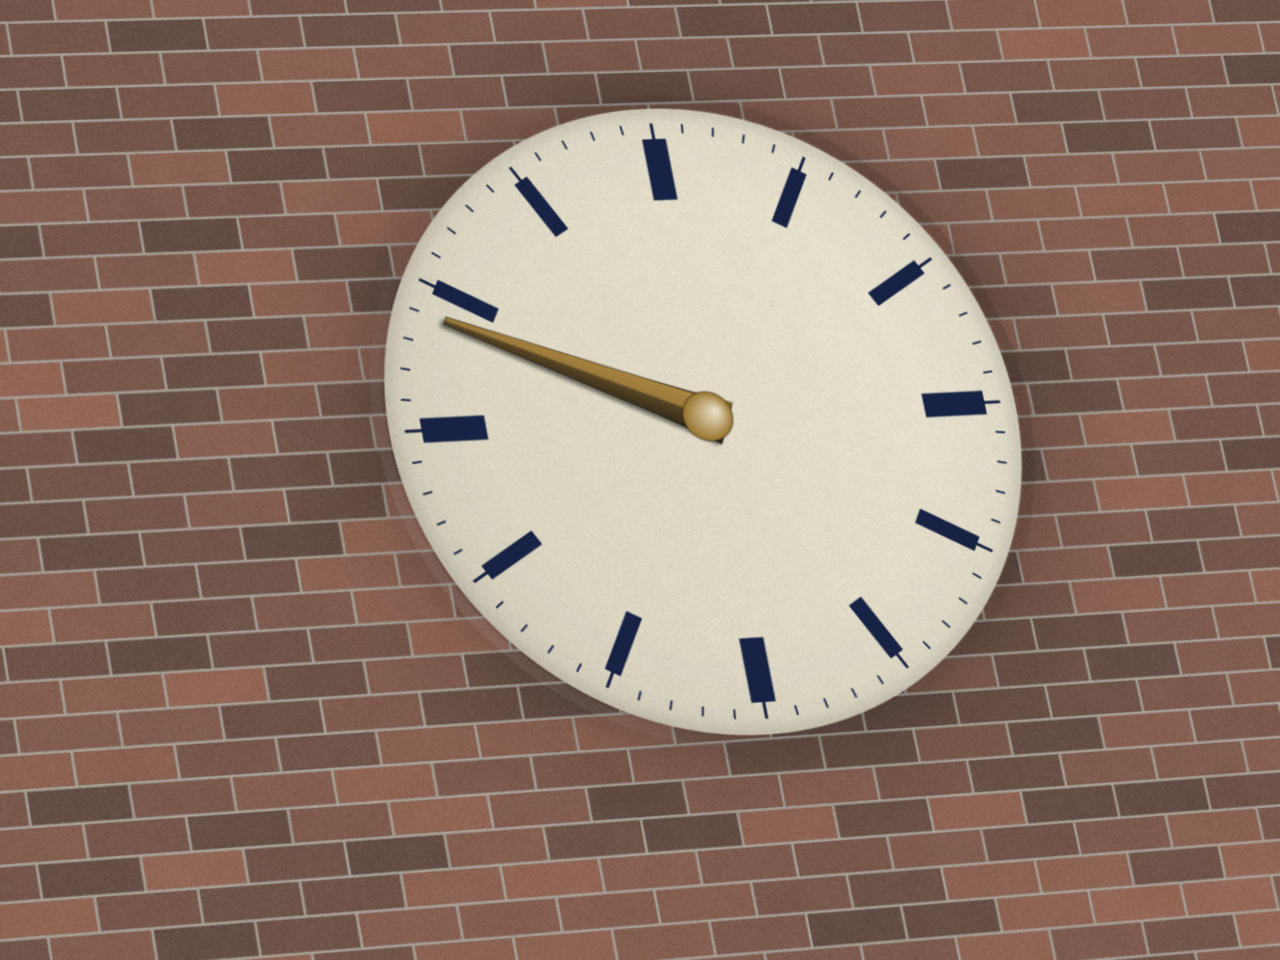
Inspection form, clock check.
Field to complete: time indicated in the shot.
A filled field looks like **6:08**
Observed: **9:49**
